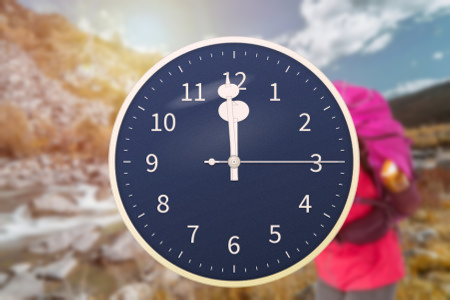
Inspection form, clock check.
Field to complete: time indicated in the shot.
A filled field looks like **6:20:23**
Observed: **11:59:15**
